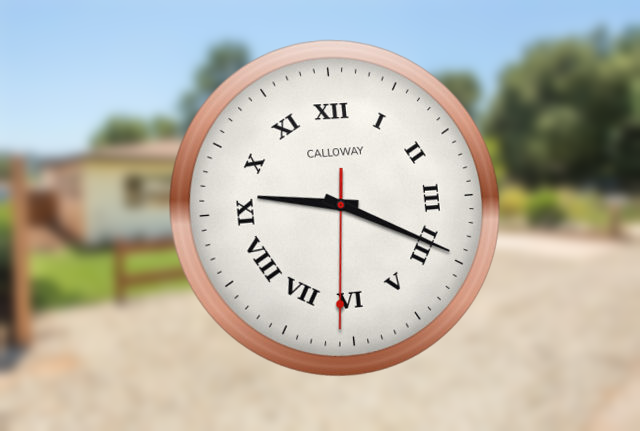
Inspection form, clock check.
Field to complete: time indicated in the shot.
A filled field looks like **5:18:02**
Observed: **9:19:31**
